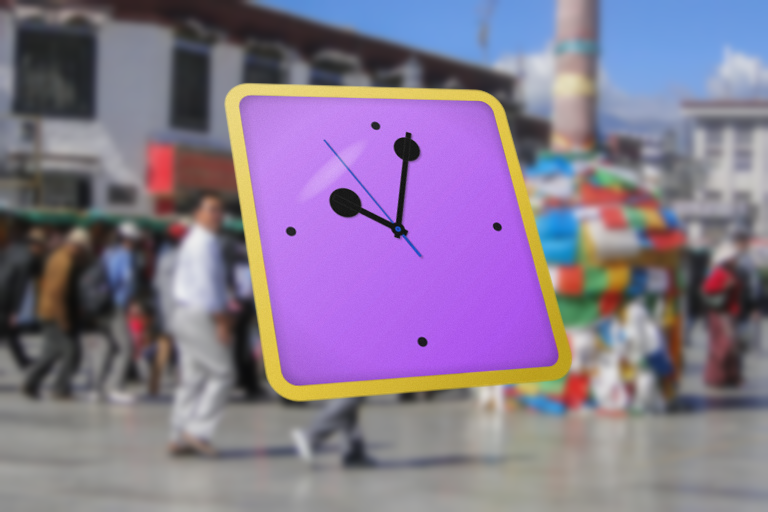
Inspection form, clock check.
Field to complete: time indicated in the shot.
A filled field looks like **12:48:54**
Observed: **10:02:55**
